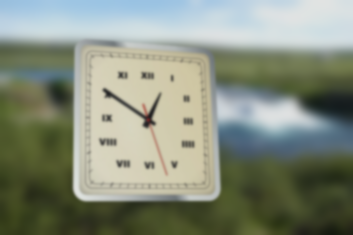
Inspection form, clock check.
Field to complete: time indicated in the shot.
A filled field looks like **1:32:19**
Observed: **12:50:27**
